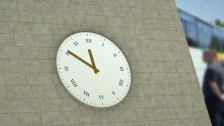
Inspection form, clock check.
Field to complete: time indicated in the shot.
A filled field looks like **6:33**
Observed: **11:51**
